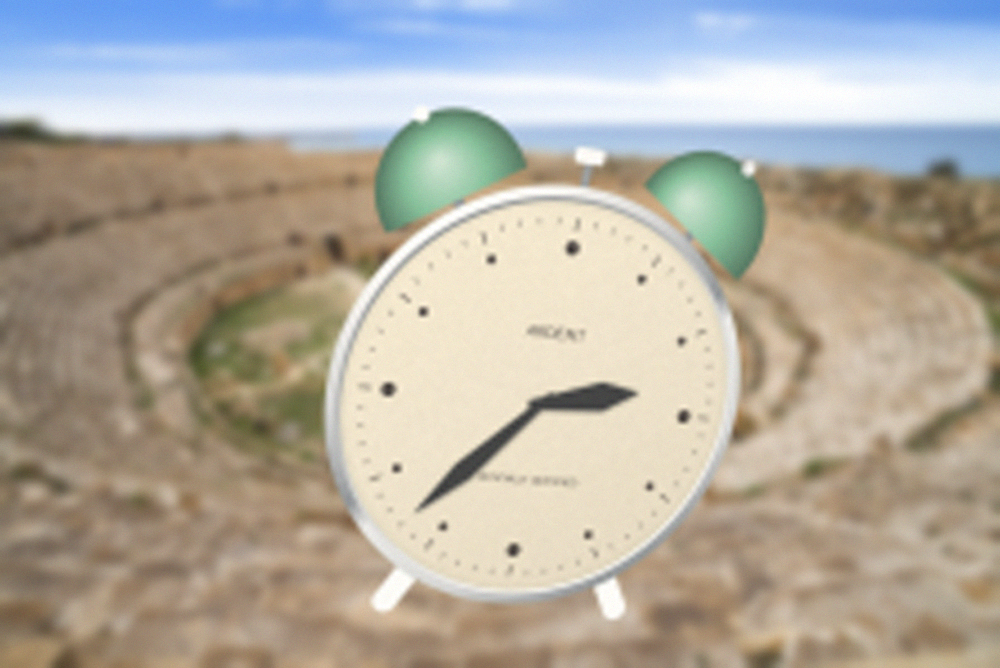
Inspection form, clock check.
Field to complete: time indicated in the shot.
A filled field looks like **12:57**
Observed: **2:37**
